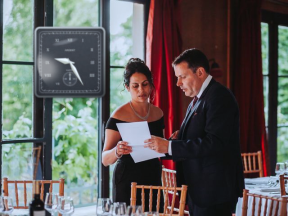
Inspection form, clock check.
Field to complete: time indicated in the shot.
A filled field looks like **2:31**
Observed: **9:25**
